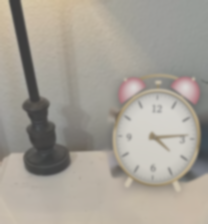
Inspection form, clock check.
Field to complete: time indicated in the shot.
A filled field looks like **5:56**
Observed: **4:14**
